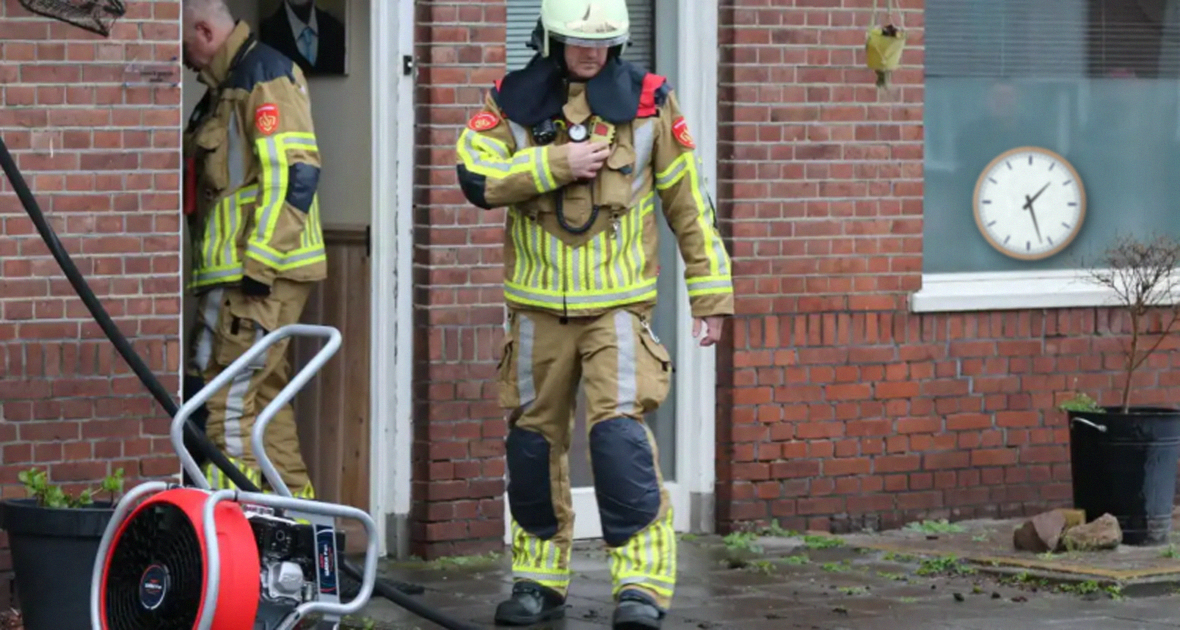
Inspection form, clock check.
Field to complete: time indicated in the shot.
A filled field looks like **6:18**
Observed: **1:27**
